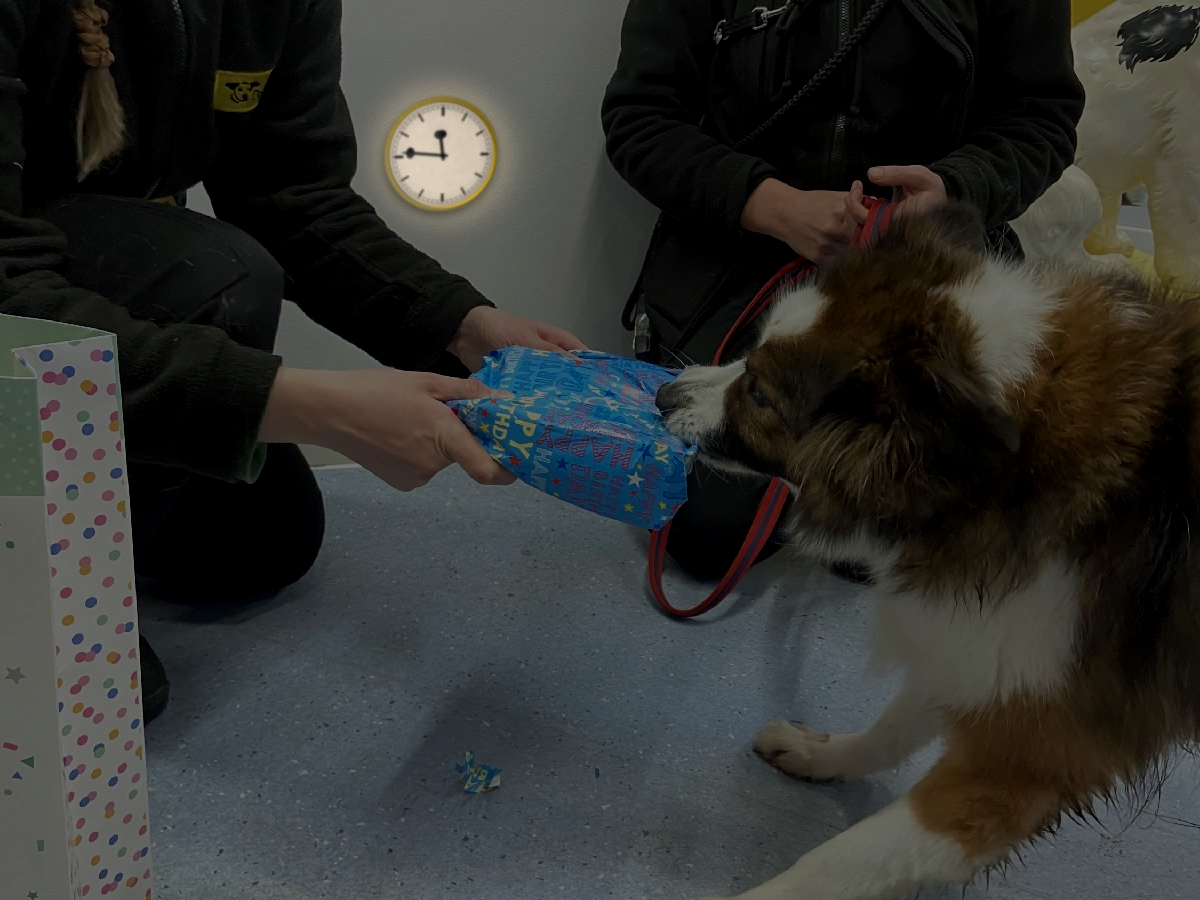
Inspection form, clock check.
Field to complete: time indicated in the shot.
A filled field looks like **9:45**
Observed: **11:46**
